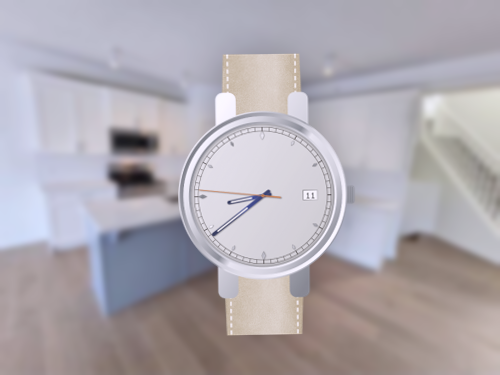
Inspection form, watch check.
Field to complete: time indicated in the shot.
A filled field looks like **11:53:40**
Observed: **8:38:46**
